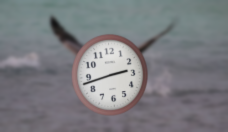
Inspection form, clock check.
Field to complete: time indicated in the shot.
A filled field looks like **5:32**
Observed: **2:43**
